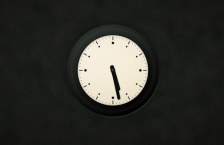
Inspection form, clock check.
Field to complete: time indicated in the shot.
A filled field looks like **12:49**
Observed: **5:28**
